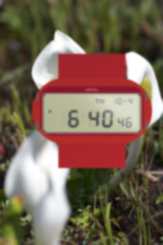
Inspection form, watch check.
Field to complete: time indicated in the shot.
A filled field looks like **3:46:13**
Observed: **6:40:46**
